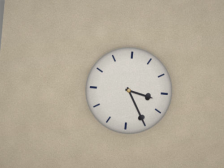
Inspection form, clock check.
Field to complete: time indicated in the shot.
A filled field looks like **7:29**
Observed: **3:25**
